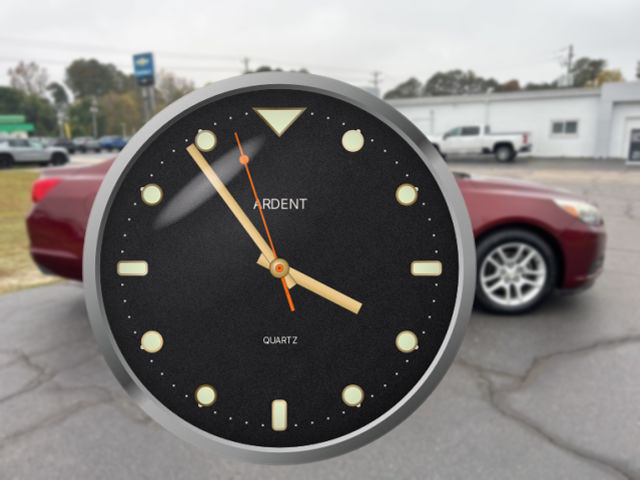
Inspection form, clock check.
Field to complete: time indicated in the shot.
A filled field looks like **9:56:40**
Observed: **3:53:57**
